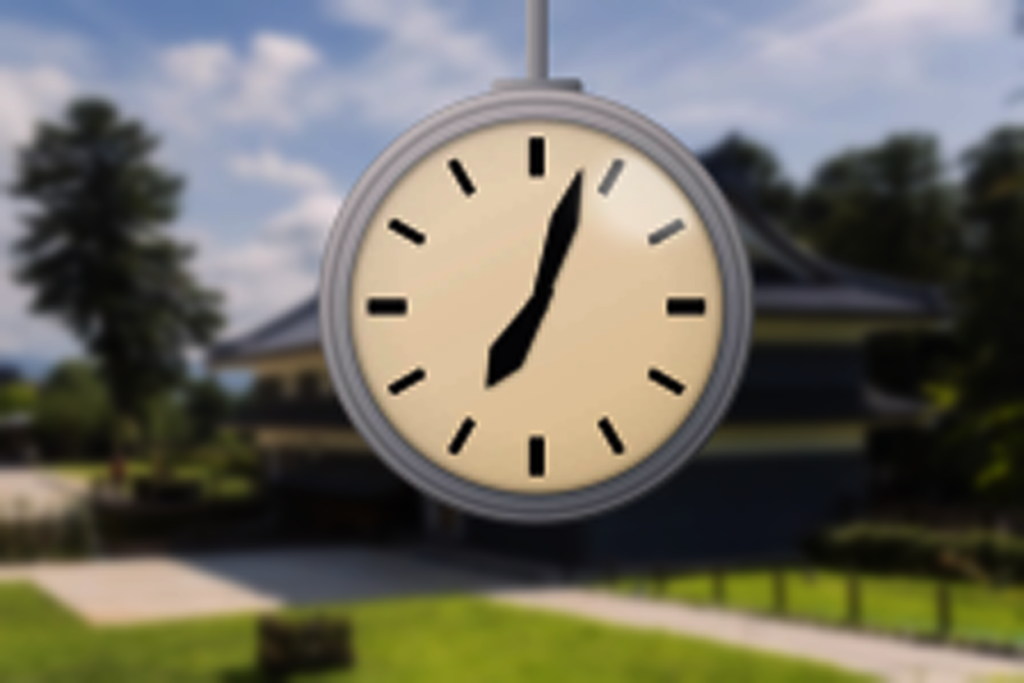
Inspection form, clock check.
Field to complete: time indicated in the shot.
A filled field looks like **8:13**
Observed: **7:03**
